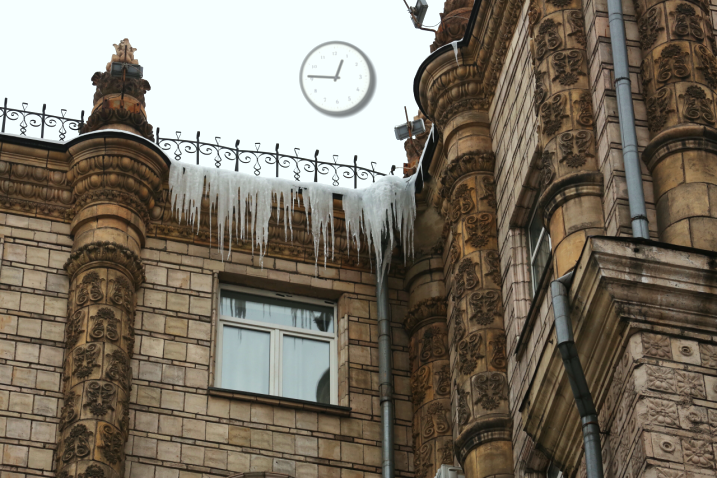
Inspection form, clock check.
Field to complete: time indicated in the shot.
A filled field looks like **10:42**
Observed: **12:46**
